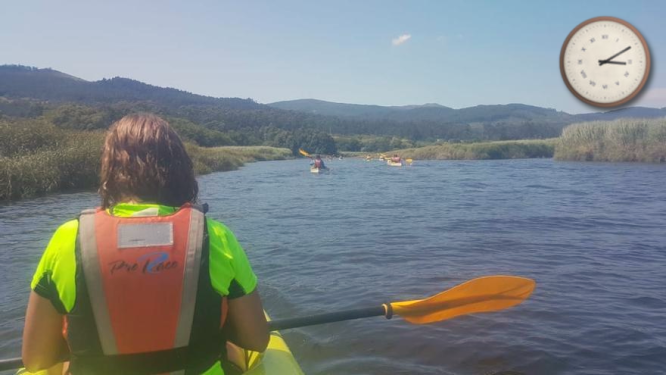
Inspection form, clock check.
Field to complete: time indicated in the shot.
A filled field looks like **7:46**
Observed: **3:10**
